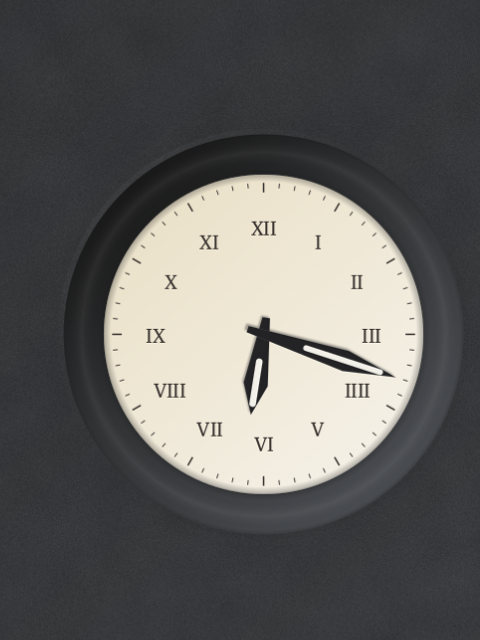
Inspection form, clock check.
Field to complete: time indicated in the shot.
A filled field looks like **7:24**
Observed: **6:18**
